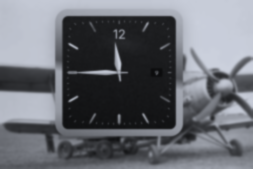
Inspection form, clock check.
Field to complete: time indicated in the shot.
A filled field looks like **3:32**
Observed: **11:45**
